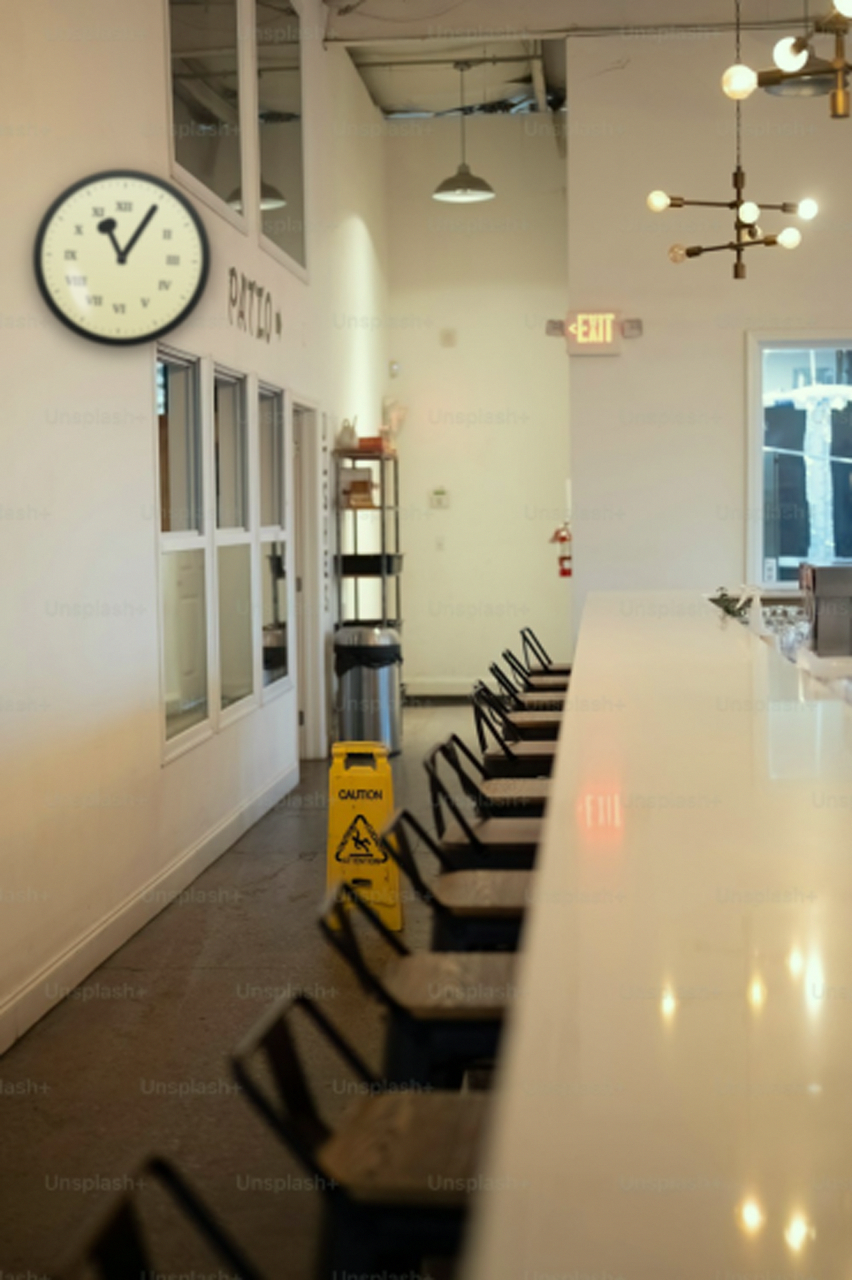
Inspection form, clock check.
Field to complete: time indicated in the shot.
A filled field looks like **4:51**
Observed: **11:05**
